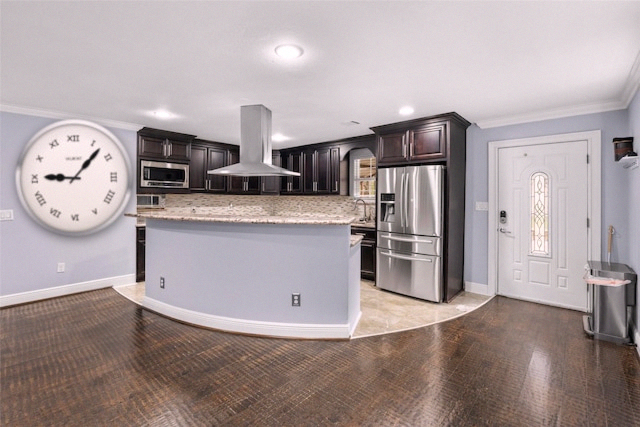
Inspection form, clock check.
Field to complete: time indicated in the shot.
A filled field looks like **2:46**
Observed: **9:07**
